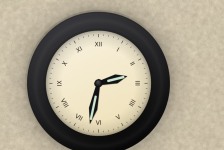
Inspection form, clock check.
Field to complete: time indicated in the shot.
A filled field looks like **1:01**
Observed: **2:32**
